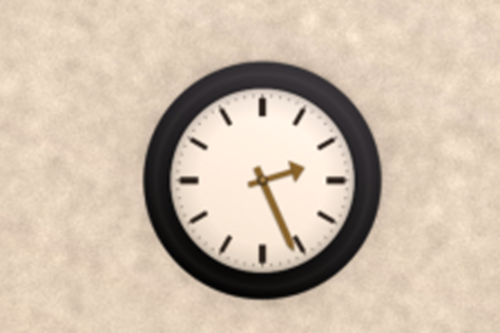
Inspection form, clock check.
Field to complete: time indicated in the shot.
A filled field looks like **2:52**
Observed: **2:26**
